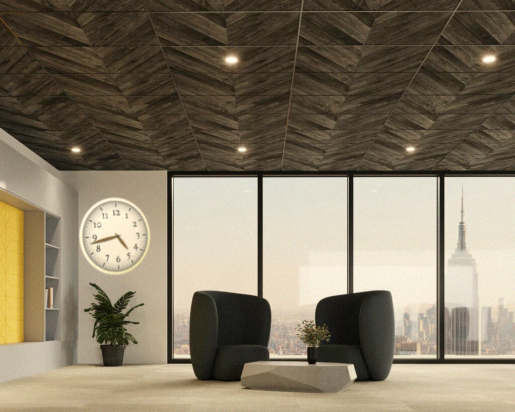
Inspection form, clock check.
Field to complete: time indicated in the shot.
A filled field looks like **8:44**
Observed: **4:43**
